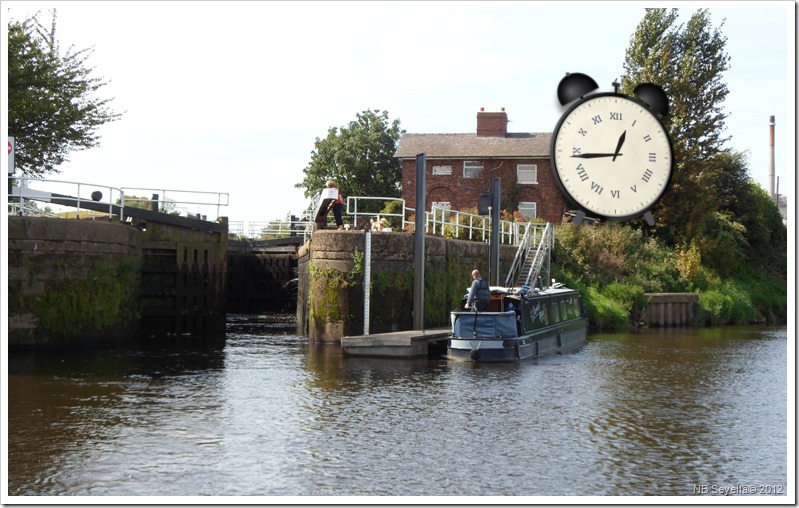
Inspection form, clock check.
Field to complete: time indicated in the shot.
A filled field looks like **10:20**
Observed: **12:44**
